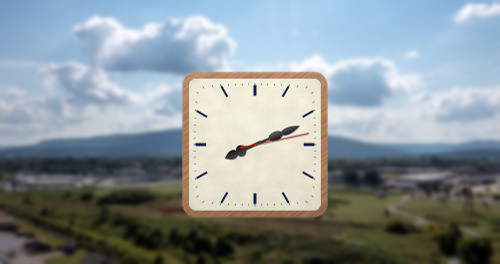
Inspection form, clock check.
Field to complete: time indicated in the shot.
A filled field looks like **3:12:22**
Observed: **8:11:13**
